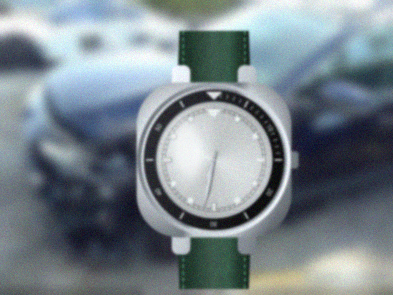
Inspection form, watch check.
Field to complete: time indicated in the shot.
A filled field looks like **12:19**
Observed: **6:32**
